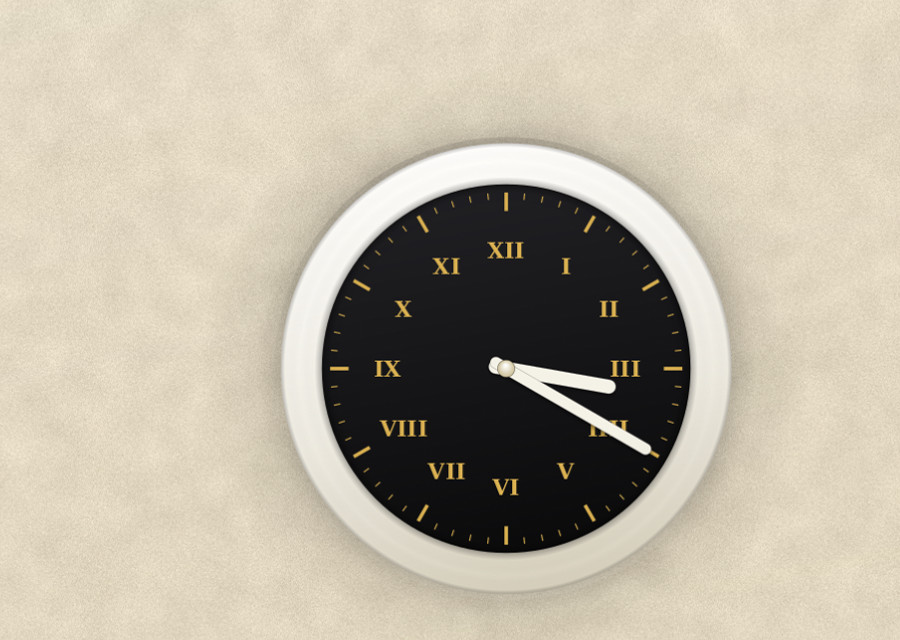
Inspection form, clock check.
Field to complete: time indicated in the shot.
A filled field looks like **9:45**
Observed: **3:20**
